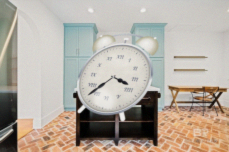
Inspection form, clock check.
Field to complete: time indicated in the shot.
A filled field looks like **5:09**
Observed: **3:37**
